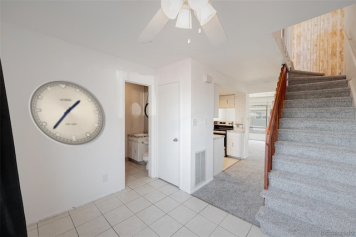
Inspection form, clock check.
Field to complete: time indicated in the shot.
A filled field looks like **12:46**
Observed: **1:37**
